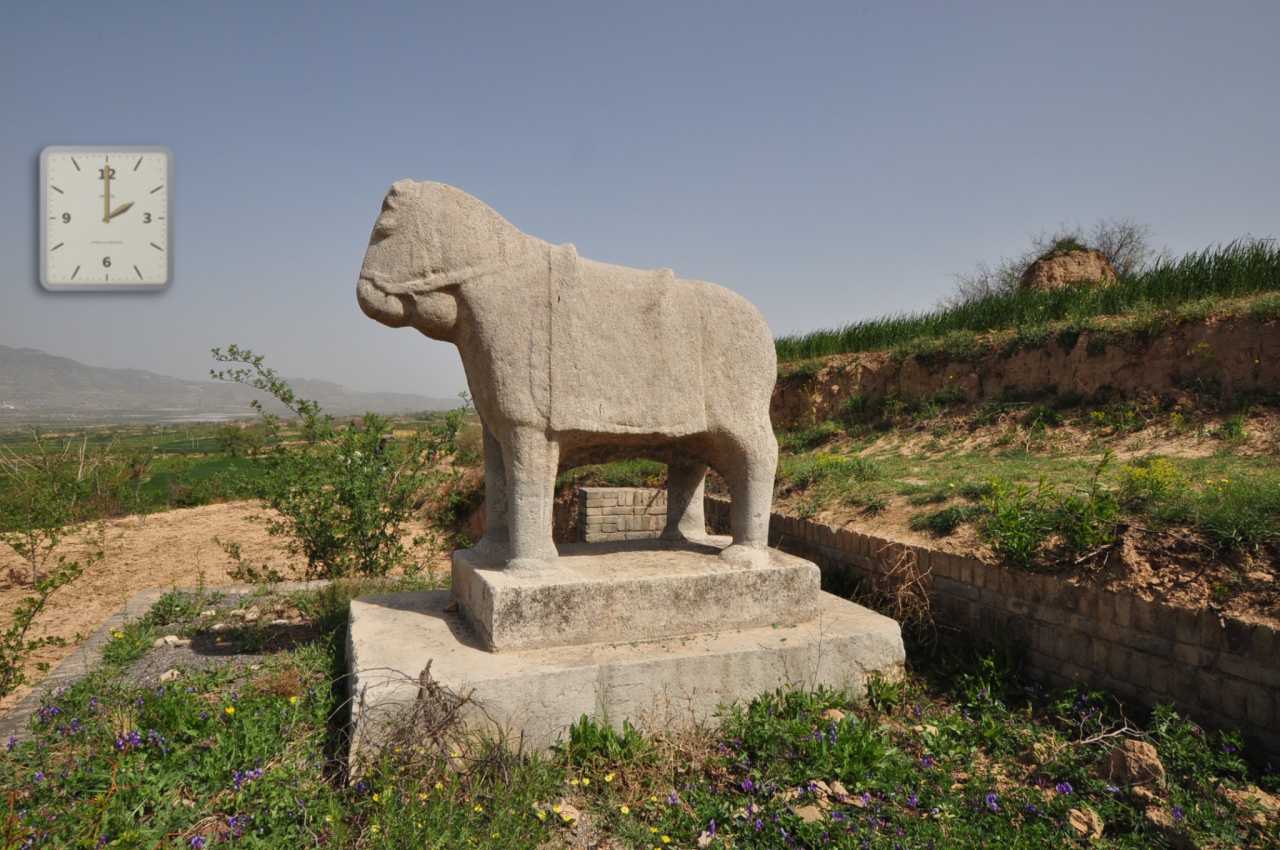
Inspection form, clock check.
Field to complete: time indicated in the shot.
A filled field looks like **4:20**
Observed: **2:00**
